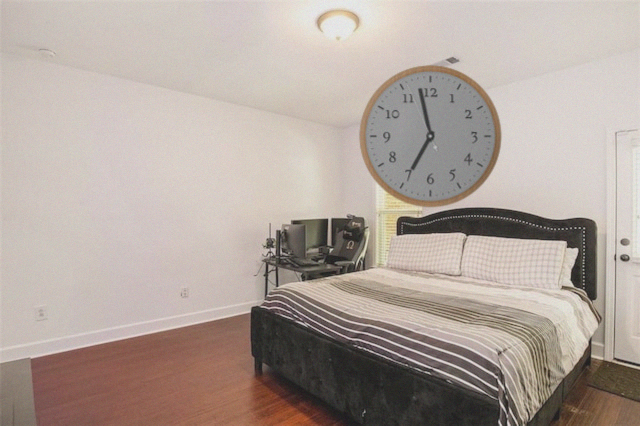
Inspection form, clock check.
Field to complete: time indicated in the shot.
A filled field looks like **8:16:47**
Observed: **6:57:56**
